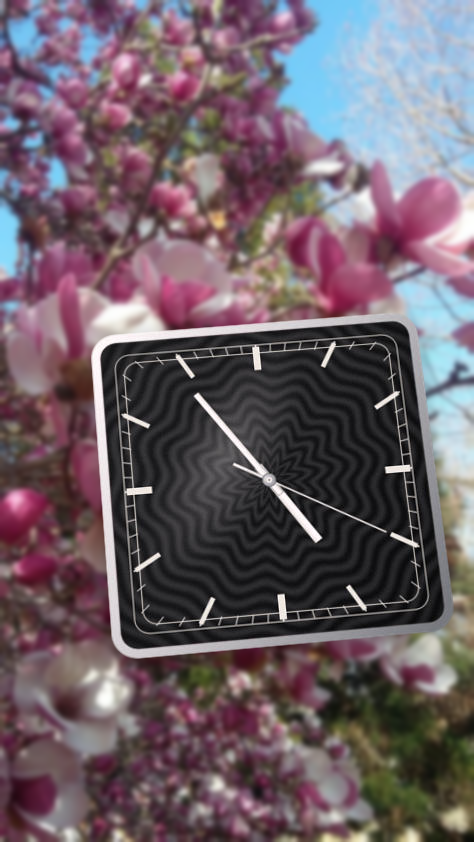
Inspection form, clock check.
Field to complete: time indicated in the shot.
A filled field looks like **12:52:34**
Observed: **4:54:20**
